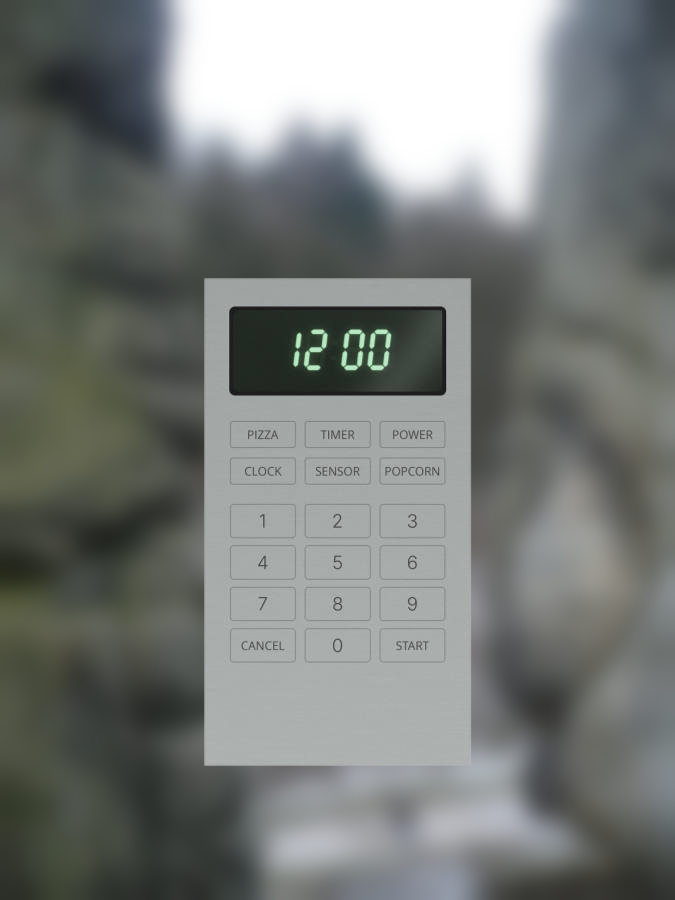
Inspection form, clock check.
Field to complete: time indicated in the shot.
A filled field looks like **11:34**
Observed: **12:00**
